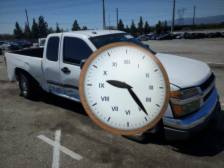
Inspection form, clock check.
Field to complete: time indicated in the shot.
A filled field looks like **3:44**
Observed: **9:24**
